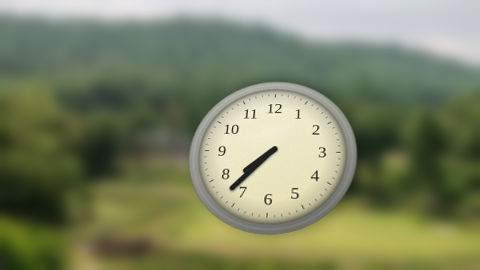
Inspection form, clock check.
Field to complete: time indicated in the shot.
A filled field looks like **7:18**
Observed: **7:37**
